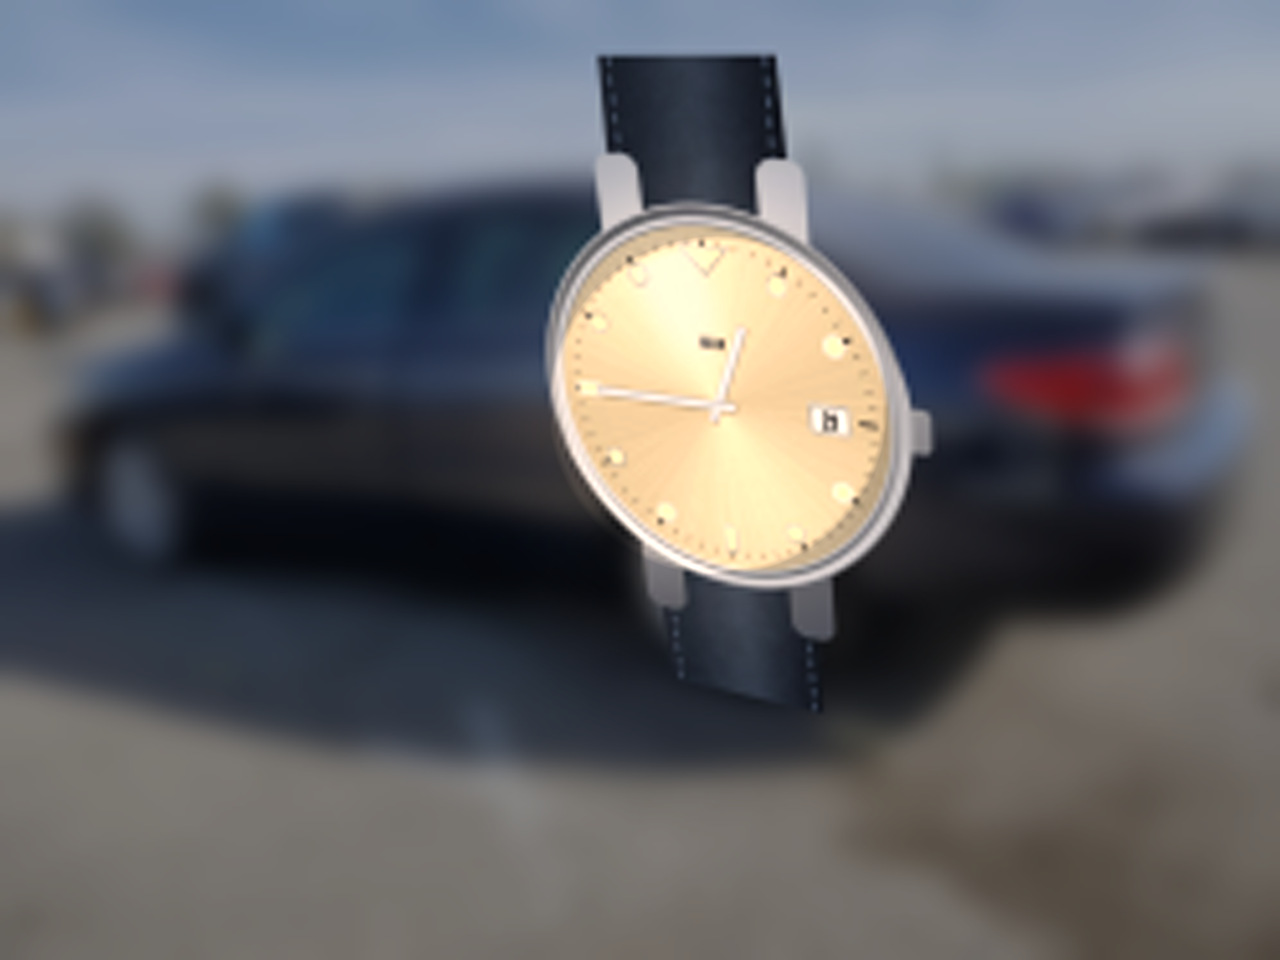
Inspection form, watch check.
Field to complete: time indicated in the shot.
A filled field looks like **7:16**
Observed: **12:45**
